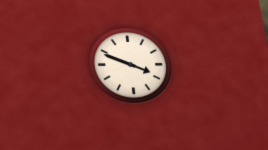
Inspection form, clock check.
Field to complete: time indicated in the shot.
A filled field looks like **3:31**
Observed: **3:49**
